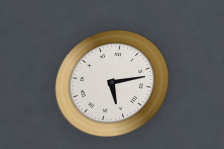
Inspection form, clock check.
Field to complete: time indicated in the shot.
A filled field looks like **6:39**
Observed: **5:12**
